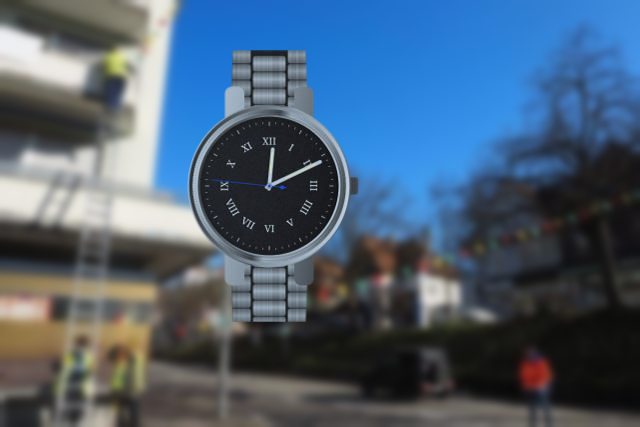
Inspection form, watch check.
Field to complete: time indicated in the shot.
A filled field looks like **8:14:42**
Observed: **12:10:46**
